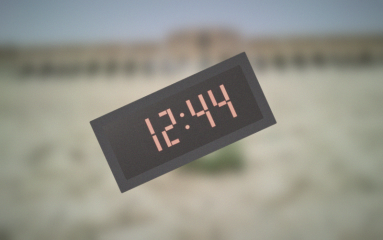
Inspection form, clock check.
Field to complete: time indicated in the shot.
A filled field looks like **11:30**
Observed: **12:44**
